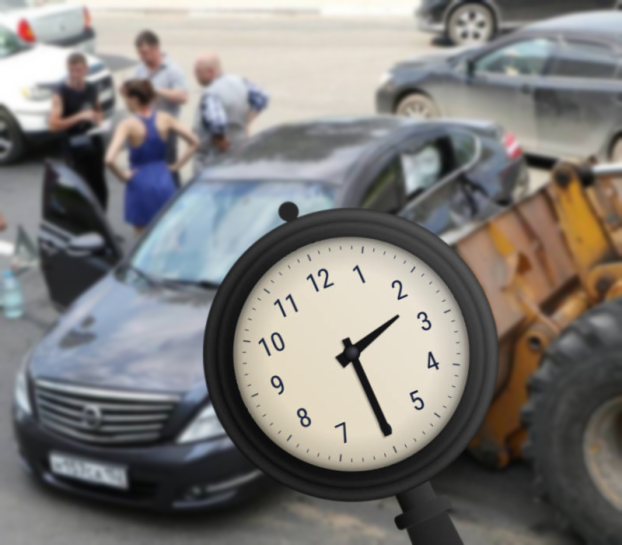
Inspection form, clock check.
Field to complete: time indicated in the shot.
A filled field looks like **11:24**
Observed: **2:30**
